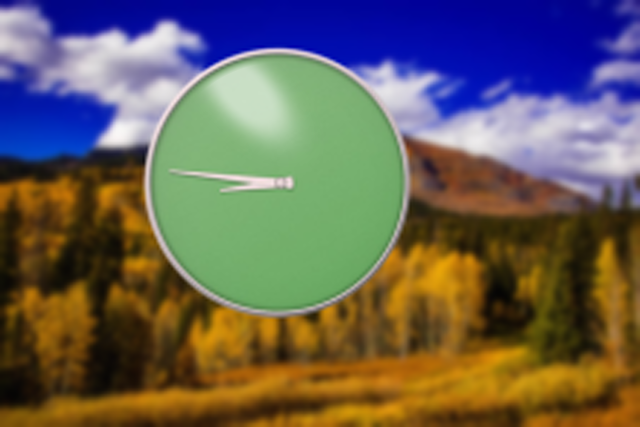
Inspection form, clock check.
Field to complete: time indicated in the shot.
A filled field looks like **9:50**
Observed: **8:46**
